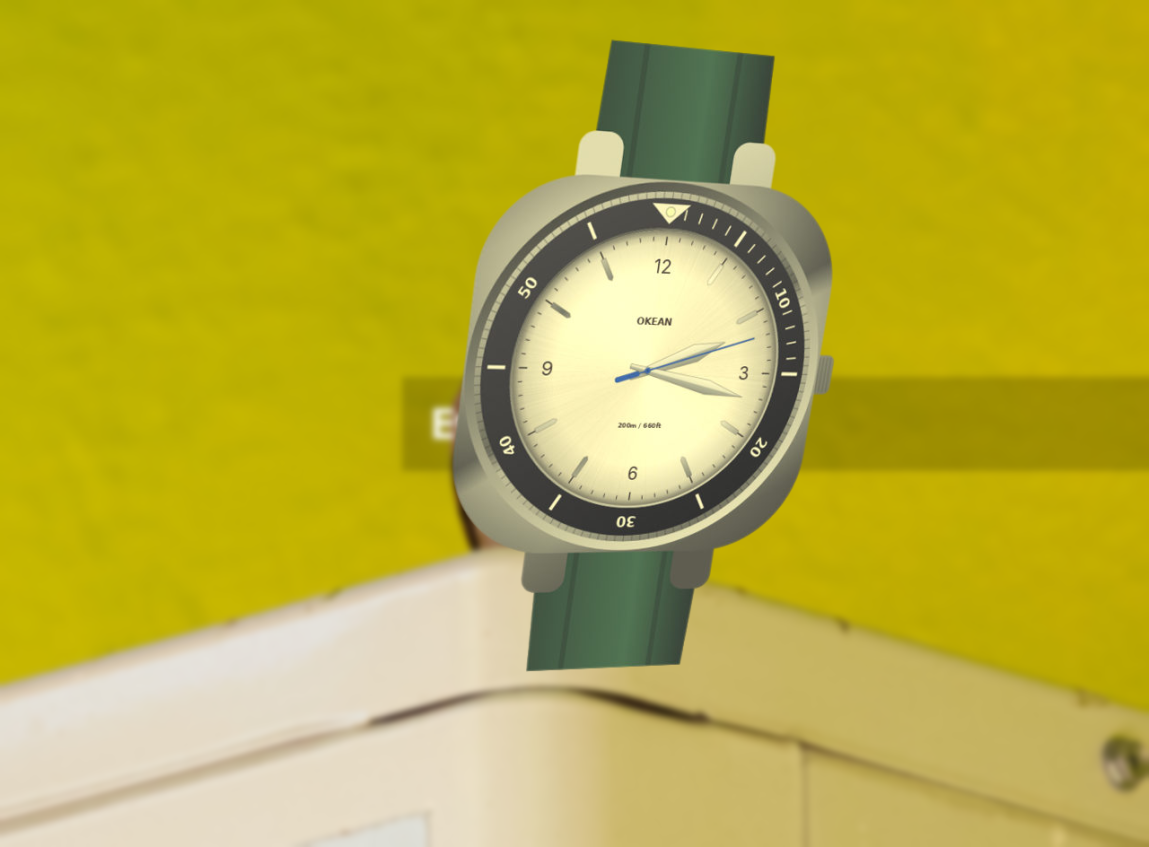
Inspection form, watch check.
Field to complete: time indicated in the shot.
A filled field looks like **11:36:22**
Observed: **2:17:12**
